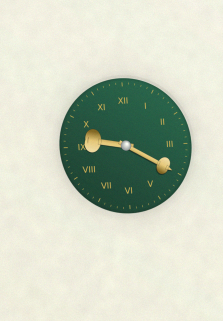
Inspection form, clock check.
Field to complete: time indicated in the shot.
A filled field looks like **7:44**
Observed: **9:20**
